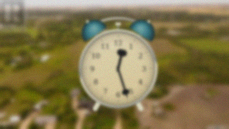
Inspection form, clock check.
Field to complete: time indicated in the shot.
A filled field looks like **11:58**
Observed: **12:27**
